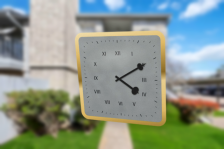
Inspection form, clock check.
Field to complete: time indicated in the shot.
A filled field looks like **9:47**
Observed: **4:10**
